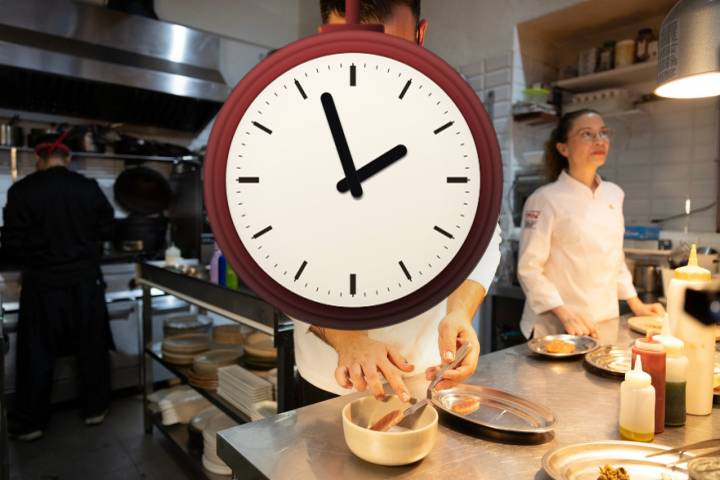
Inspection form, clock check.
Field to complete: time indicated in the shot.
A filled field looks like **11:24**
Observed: **1:57**
